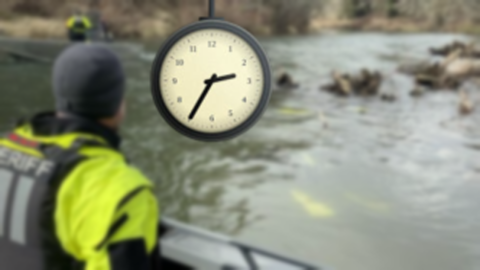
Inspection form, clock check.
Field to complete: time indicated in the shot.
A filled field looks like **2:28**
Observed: **2:35**
